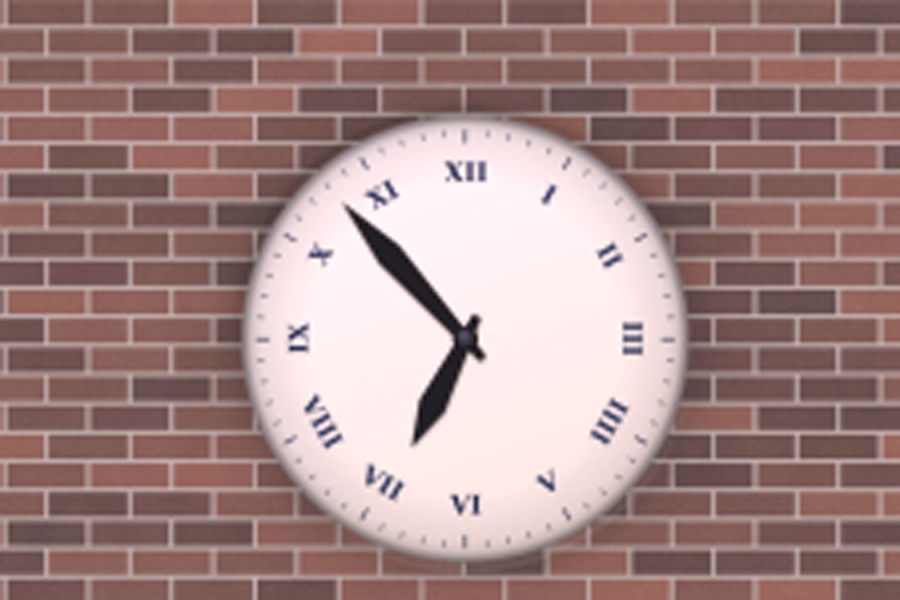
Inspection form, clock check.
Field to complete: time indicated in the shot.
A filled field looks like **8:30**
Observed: **6:53**
